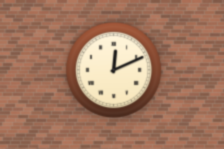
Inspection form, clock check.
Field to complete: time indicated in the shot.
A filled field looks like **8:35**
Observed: **12:11**
